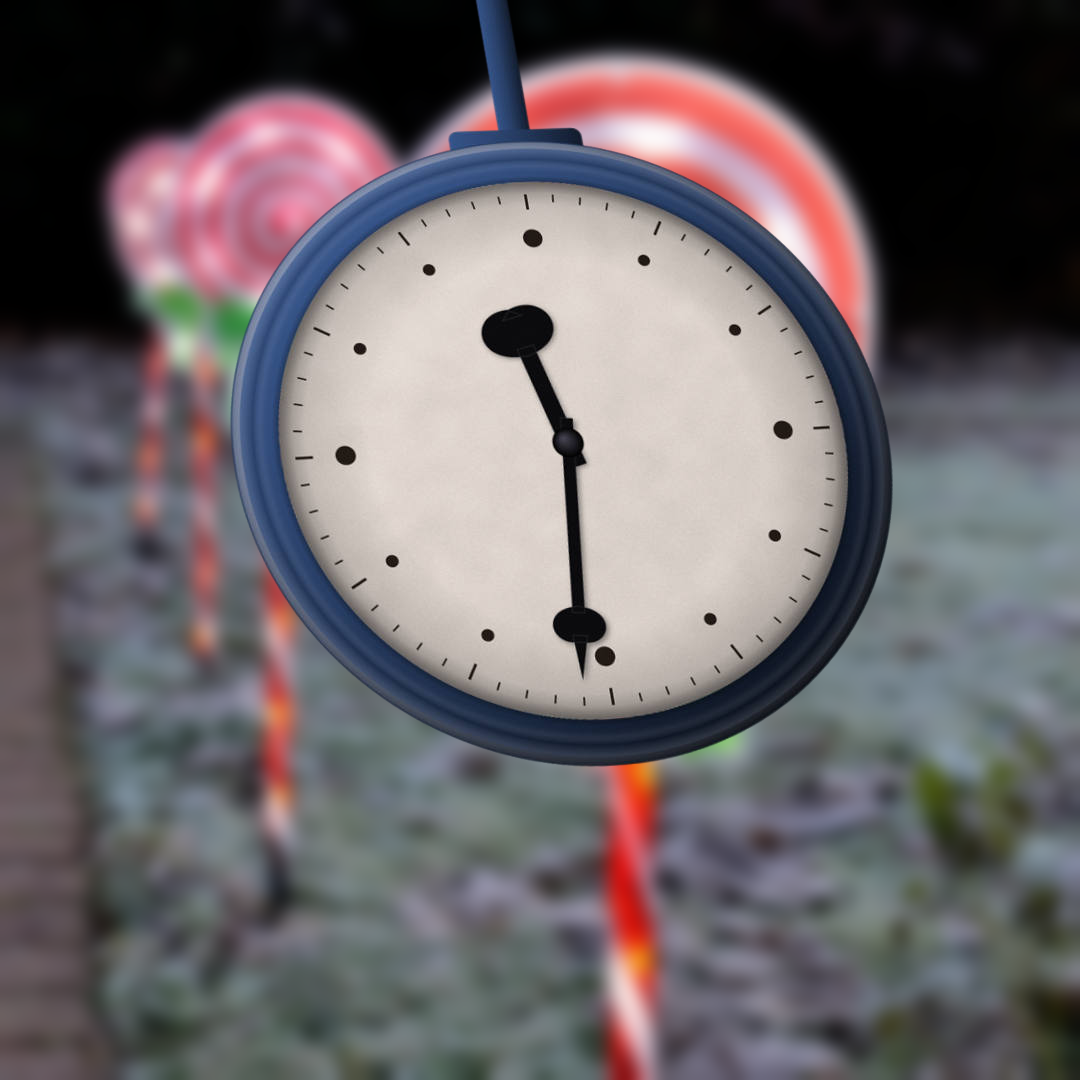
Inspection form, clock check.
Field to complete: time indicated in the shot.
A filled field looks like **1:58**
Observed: **11:31**
